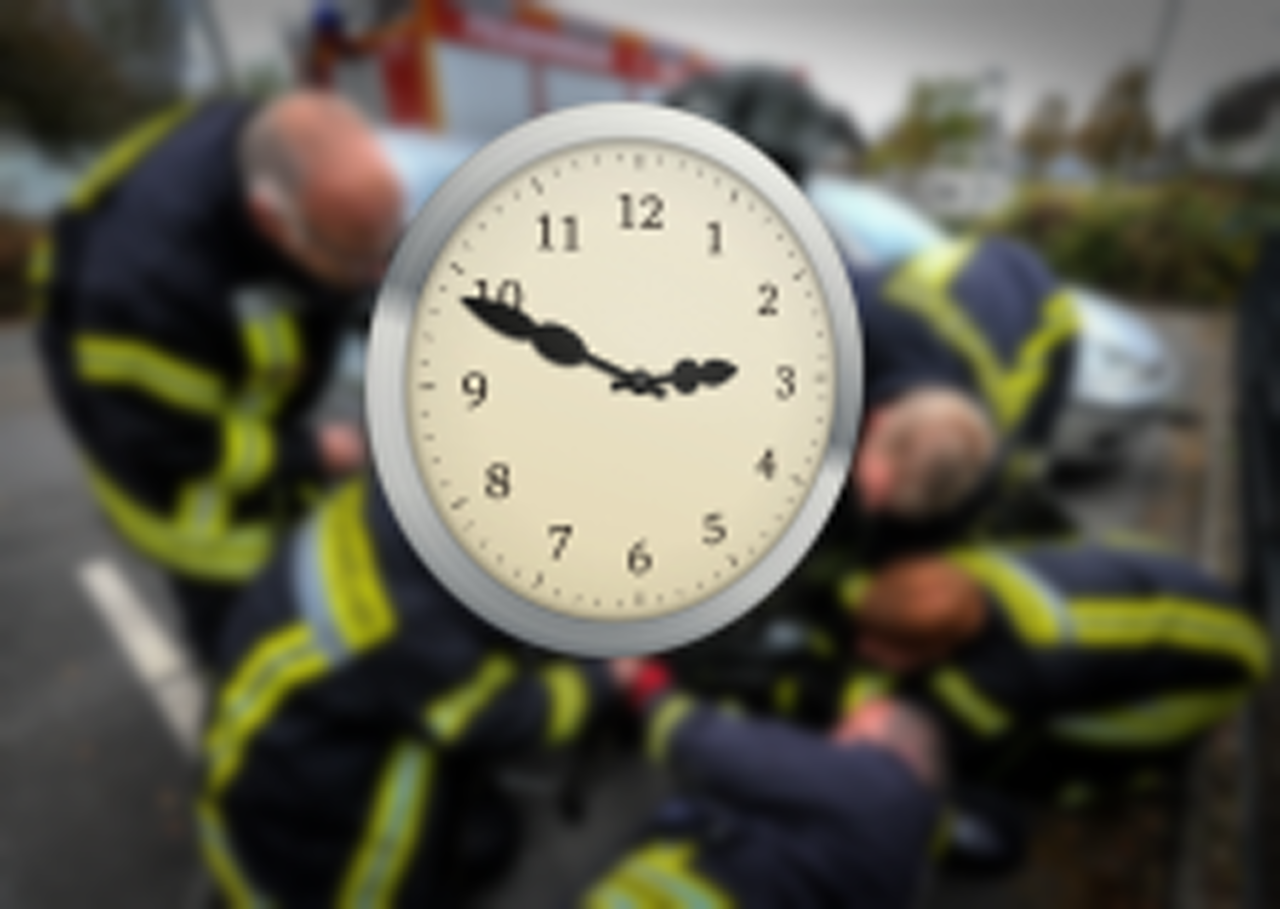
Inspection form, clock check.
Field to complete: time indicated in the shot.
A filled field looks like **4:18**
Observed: **2:49**
